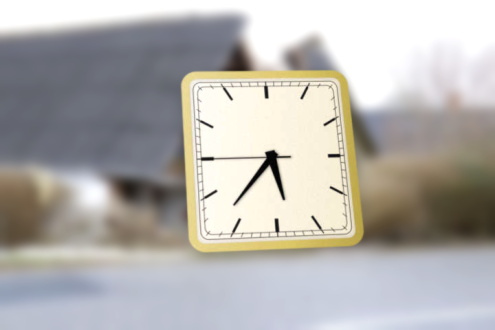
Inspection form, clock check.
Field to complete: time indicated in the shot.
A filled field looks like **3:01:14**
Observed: **5:36:45**
